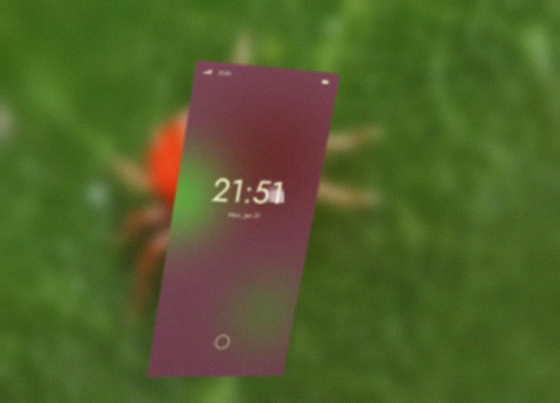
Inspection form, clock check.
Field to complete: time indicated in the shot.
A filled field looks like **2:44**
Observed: **21:51**
